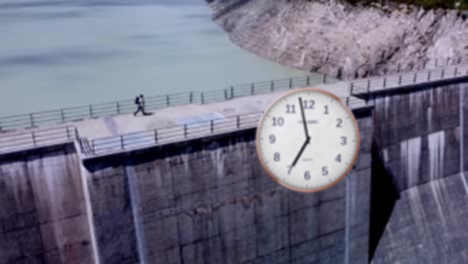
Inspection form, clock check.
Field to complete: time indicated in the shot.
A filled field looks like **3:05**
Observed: **6:58**
